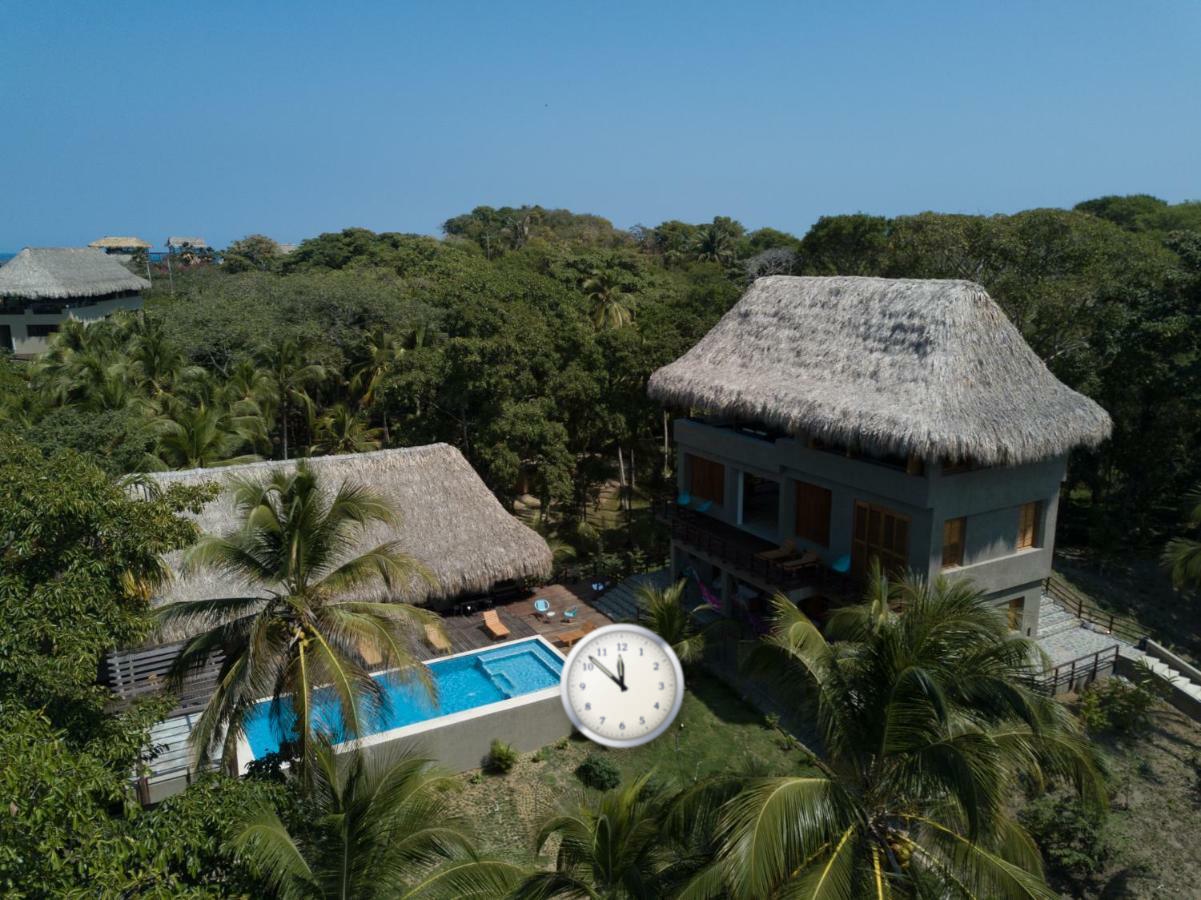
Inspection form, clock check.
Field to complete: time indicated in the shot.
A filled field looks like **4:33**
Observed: **11:52**
